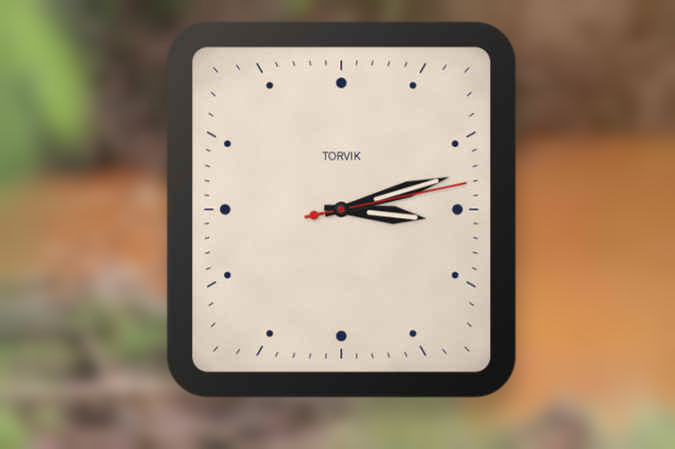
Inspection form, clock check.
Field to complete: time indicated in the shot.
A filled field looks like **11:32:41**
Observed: **3:12:13**
